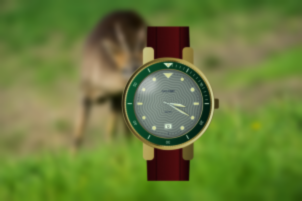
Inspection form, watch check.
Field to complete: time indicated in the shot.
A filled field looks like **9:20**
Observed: **3:20**
